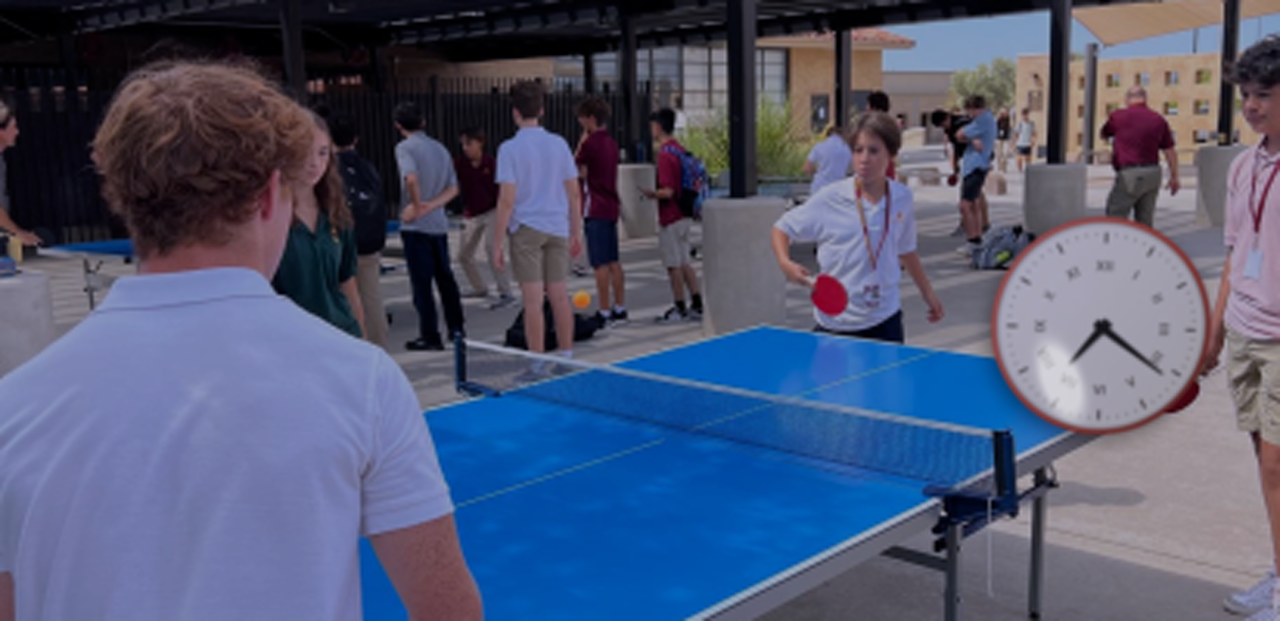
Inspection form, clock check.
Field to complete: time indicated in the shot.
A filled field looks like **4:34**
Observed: **7:21**
